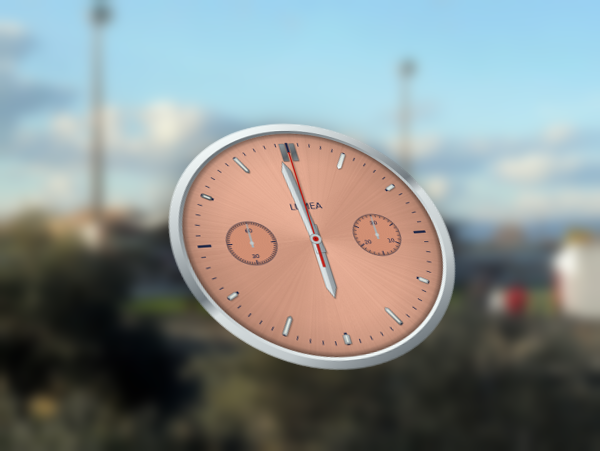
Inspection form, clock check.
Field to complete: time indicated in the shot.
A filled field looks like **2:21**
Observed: **5:59**
